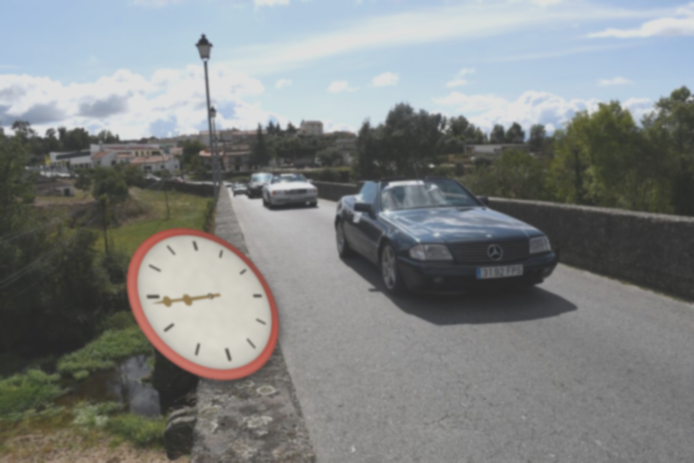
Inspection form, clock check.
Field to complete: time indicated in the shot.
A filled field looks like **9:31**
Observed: **8:44**
